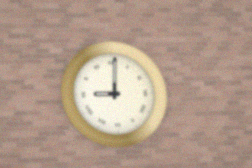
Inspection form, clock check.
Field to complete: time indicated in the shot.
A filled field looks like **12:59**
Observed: **9:01**
